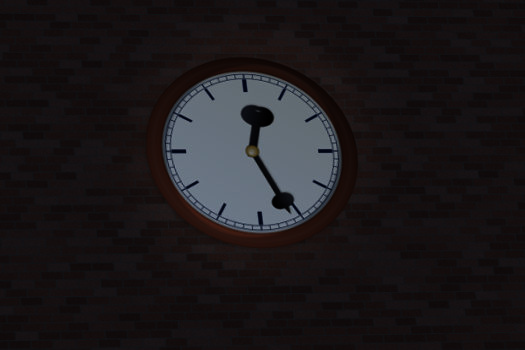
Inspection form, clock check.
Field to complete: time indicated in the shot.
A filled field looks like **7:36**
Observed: **12:26**
